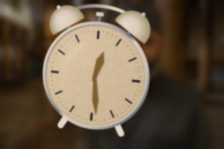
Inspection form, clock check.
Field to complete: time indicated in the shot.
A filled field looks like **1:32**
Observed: **12:29**
